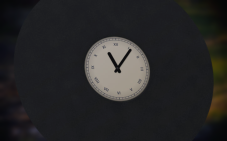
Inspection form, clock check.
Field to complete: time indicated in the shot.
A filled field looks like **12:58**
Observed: **11:06**
